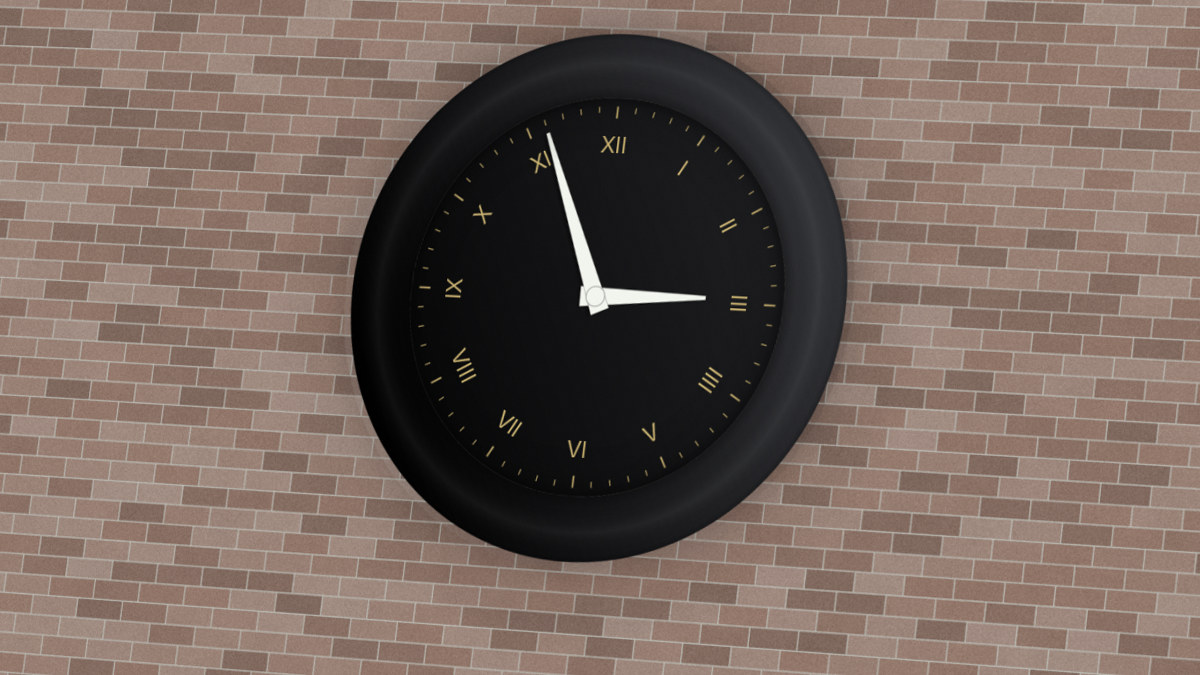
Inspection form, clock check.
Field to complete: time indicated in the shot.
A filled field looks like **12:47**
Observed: **2:56**
